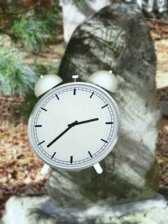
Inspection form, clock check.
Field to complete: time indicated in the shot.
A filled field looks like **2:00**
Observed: **2:38**
